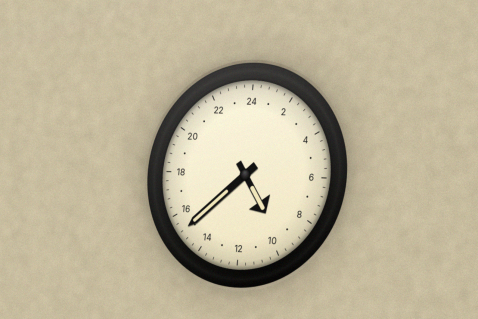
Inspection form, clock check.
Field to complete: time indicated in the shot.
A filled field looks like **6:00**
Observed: **9:38**
